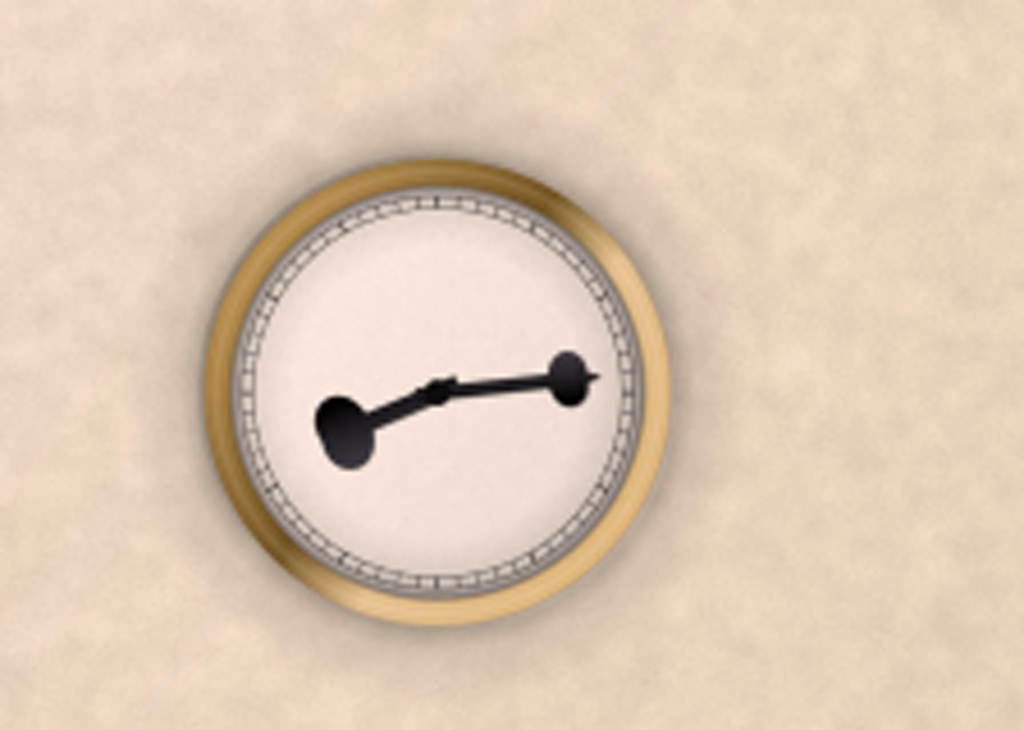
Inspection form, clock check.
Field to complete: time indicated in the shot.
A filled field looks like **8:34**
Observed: **8:14**
